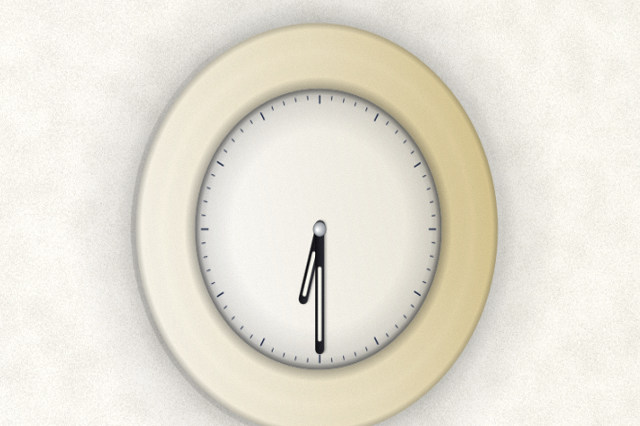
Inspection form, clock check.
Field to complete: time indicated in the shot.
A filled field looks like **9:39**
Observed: **6:30**
